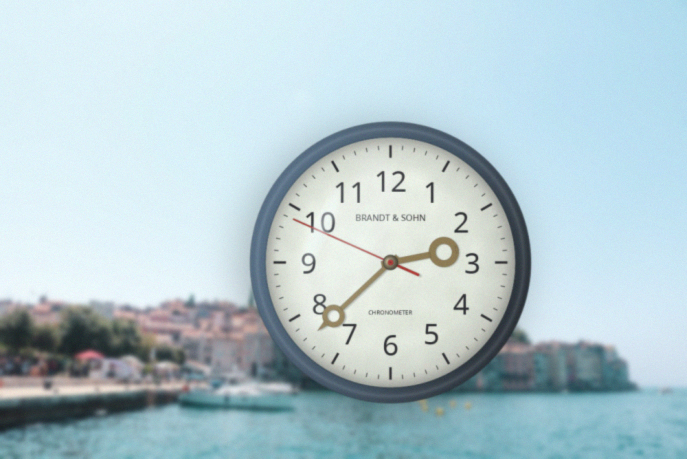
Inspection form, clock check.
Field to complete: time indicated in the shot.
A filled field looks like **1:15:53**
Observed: **2:37:49**
